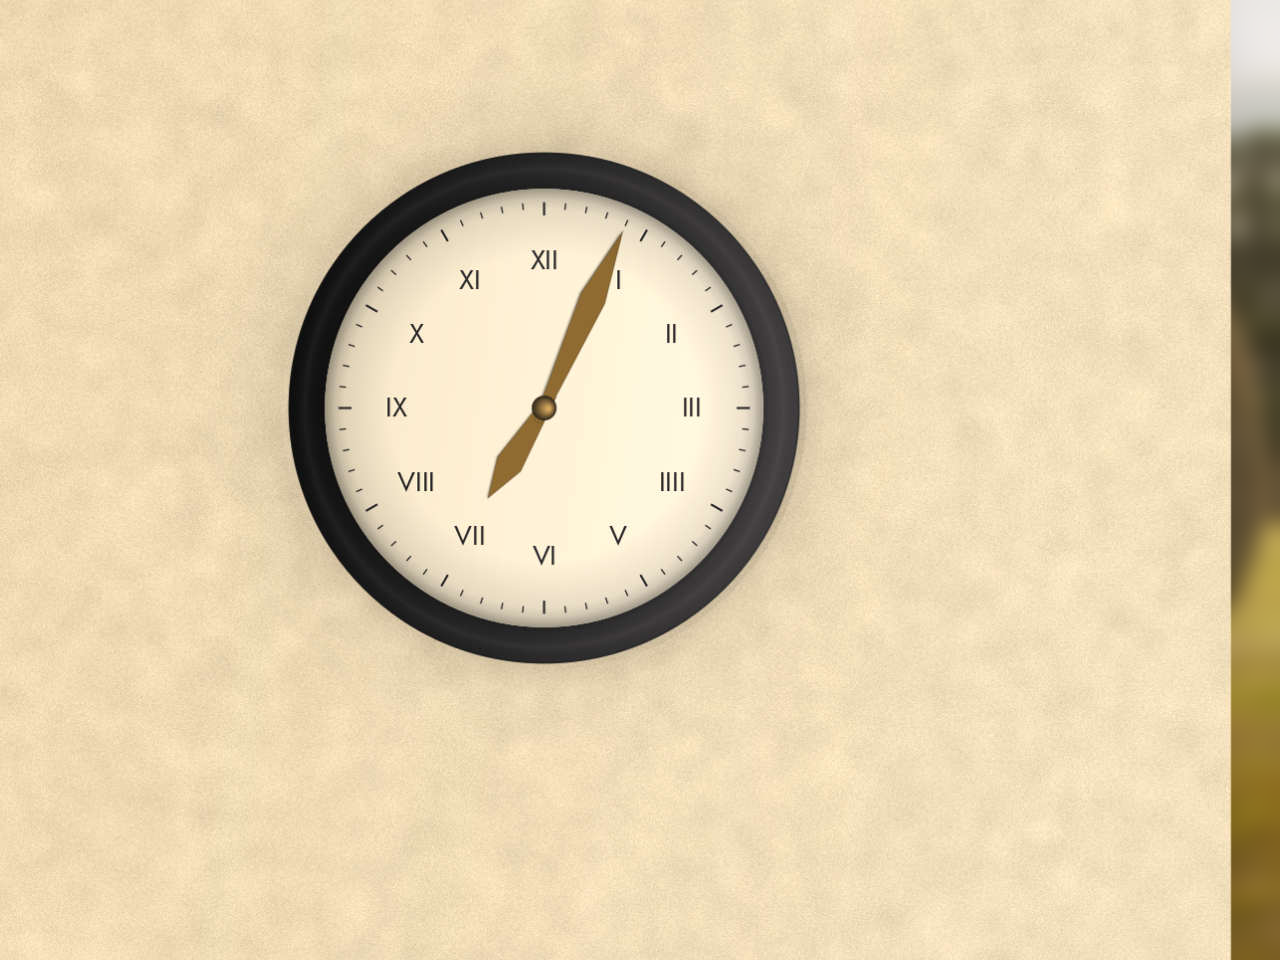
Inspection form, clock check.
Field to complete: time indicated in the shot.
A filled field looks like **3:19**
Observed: **7:04**
